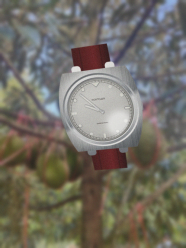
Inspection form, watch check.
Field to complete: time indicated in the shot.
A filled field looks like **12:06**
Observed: **9:53**
